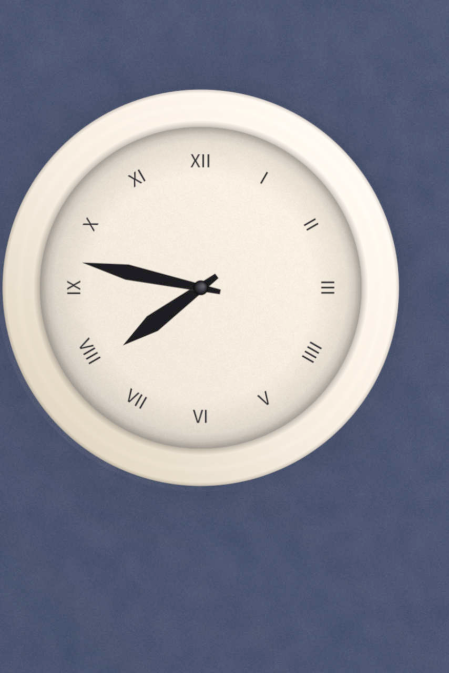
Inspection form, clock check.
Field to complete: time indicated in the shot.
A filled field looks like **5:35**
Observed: **7:47**
